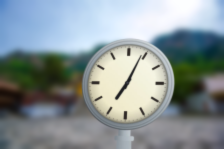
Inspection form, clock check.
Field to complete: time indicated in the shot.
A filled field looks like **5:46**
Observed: **7:04**
